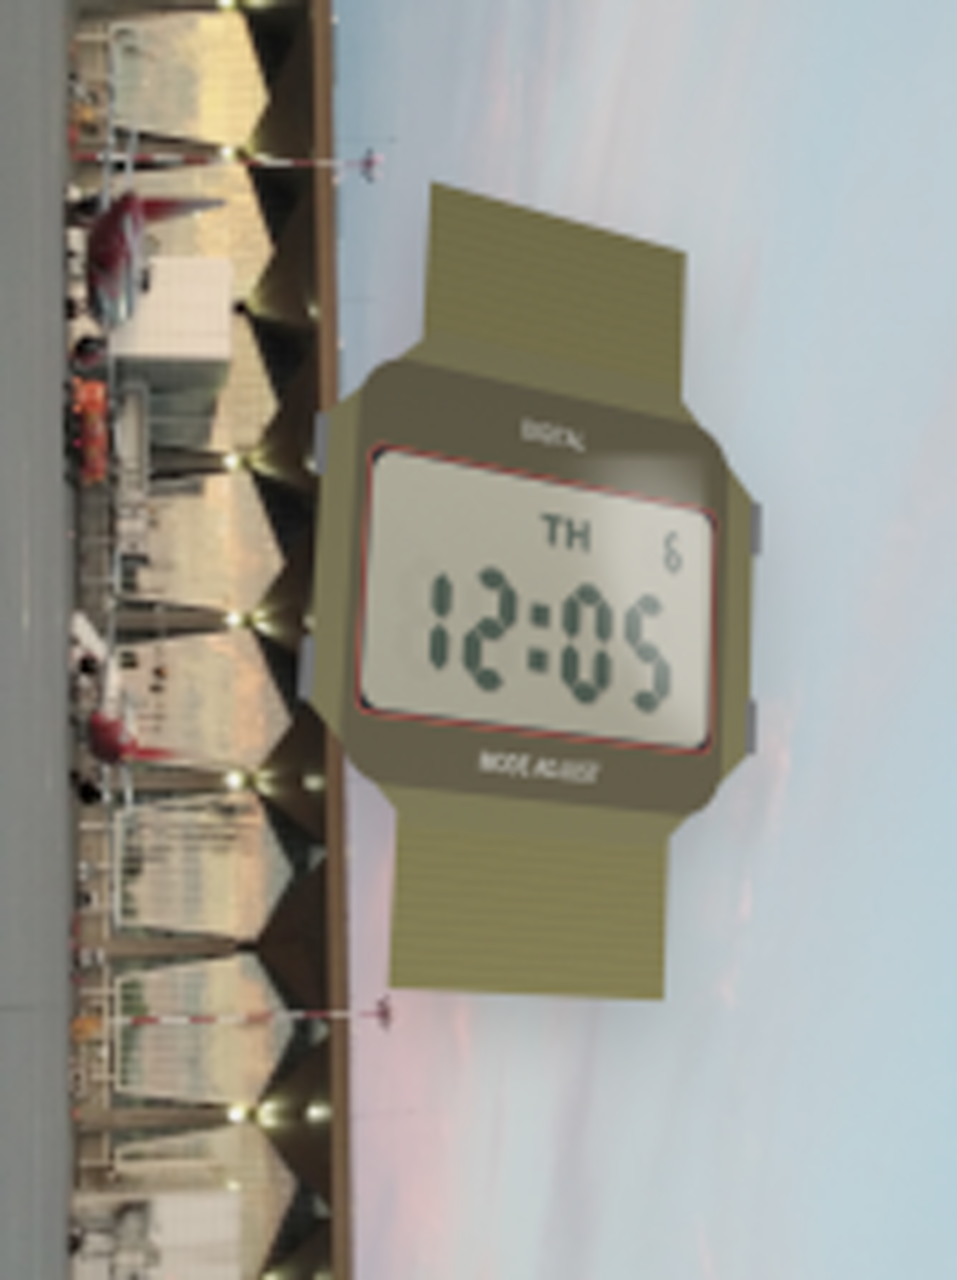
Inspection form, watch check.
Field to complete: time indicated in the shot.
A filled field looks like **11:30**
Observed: **12:05**
